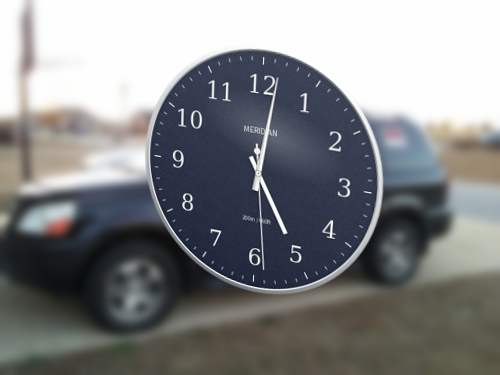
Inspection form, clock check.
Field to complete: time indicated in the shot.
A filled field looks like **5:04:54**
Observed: **5:01:29**
